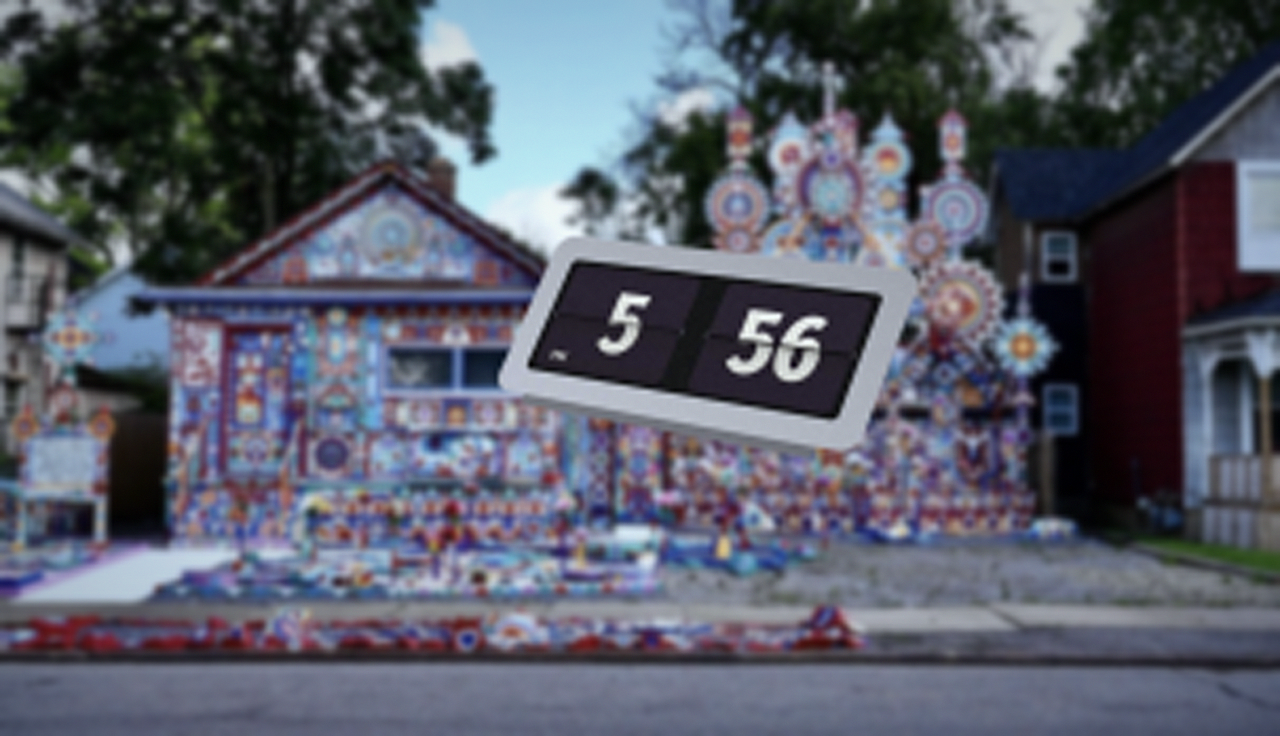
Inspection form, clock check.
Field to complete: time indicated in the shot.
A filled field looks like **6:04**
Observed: **5:56**
